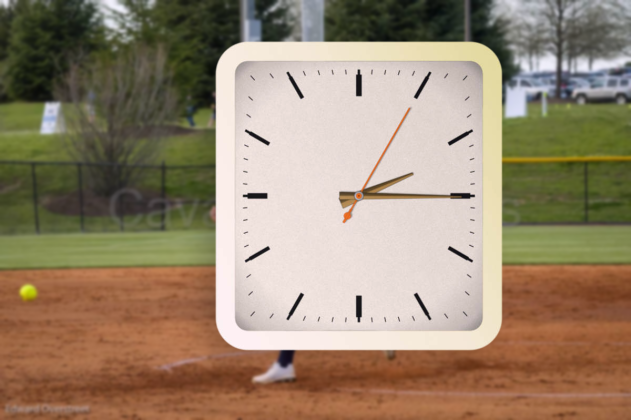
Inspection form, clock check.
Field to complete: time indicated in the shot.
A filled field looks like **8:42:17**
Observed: **2:15:05**
